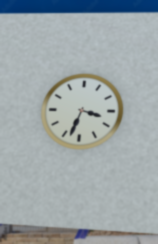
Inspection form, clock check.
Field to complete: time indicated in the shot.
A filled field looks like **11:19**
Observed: **3:33**
